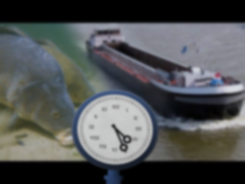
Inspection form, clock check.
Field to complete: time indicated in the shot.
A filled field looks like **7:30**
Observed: **4:26**
